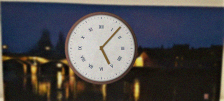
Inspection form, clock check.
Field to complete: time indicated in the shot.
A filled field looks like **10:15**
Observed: **5:07**
